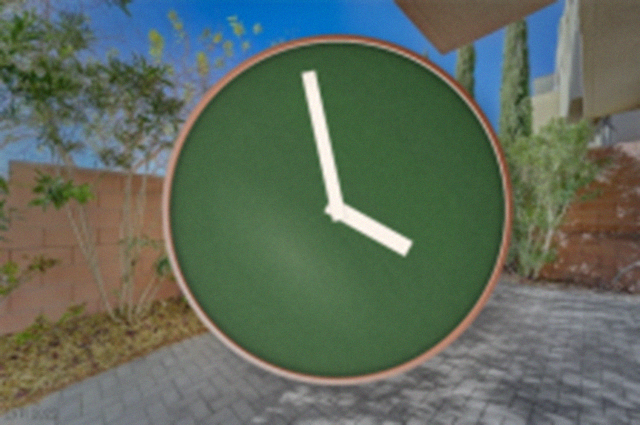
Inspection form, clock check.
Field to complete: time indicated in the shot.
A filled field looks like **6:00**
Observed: **3:58**
